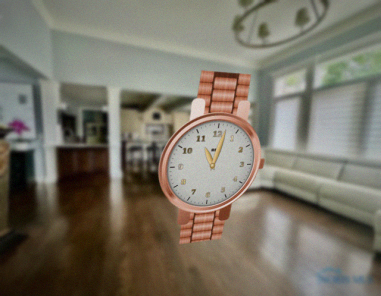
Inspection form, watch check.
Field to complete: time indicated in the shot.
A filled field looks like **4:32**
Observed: **11:02**
